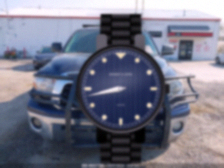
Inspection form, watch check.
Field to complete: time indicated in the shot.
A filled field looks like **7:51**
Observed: **8:43**
